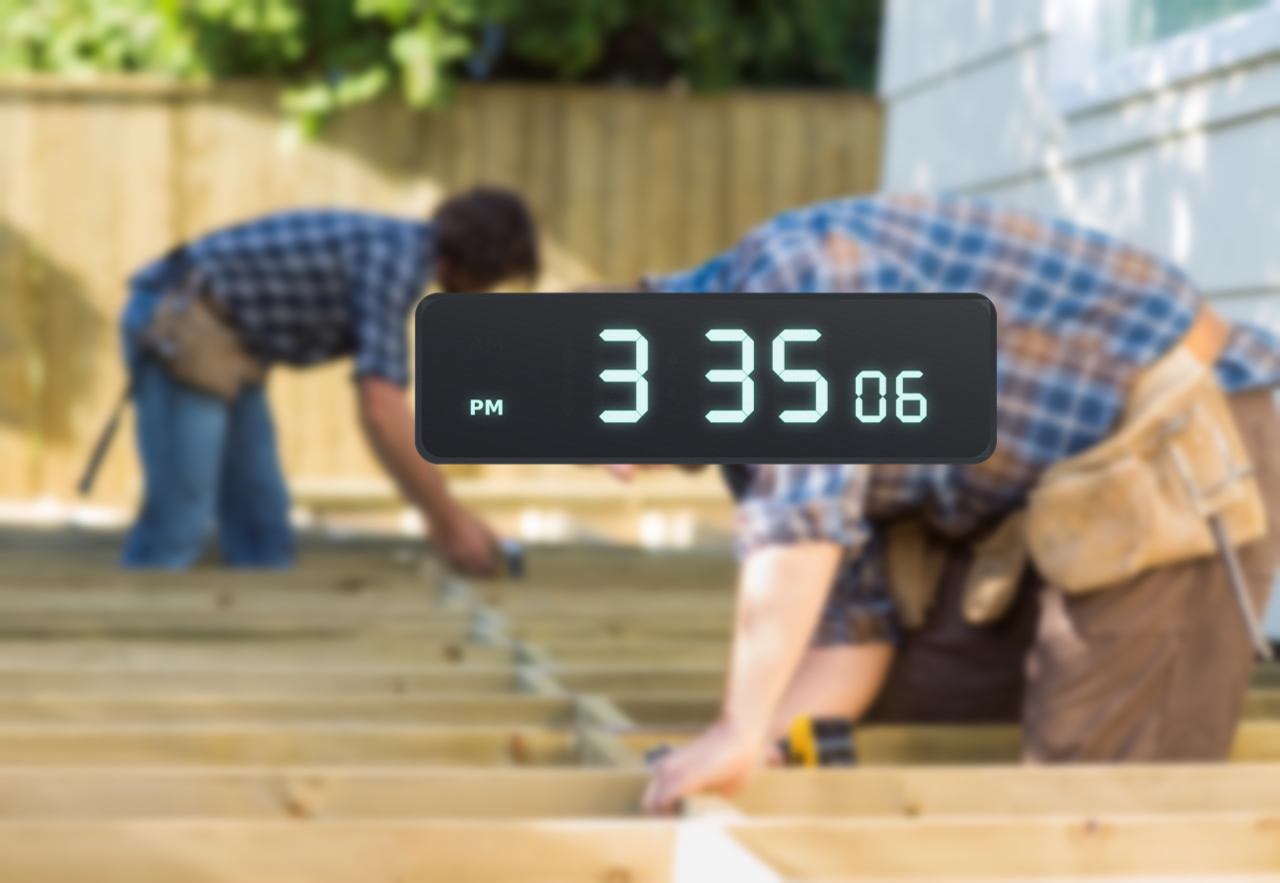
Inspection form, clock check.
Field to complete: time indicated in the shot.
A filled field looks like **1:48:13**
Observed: **3:35:06**
